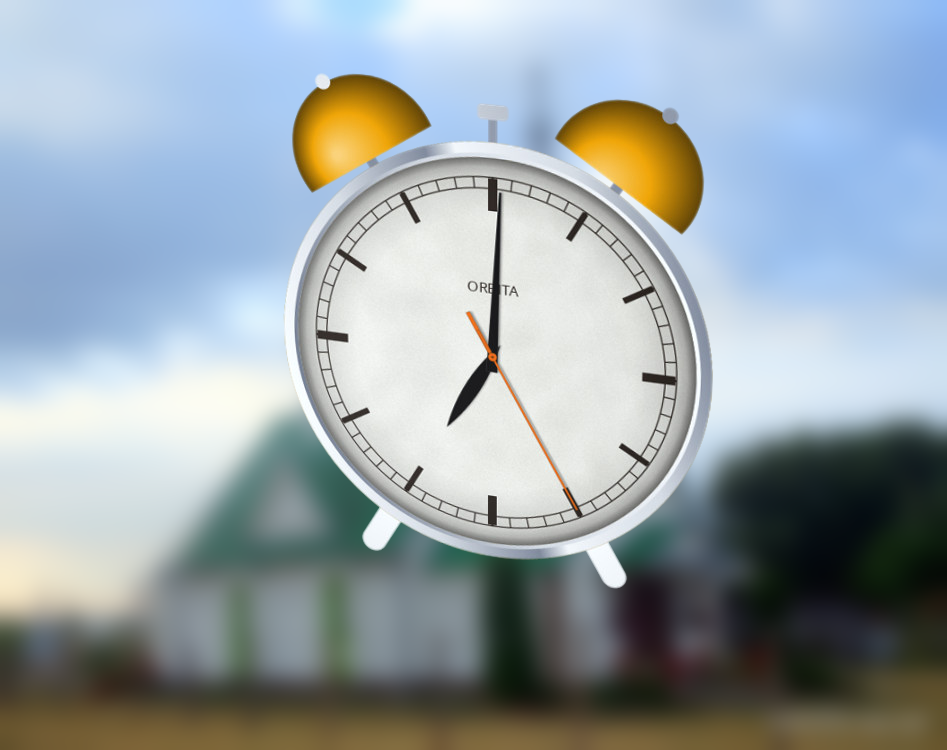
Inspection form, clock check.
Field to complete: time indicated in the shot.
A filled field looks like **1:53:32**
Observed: **7:00:25**
